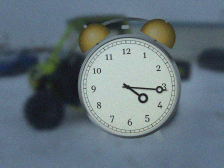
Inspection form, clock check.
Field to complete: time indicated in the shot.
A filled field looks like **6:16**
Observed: **4:16**
